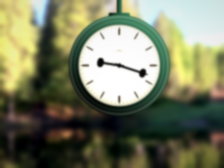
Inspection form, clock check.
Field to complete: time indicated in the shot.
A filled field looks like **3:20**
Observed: **9:18**
